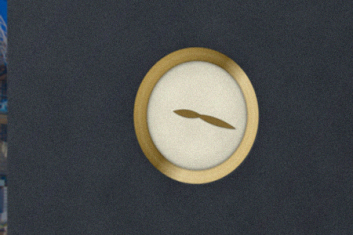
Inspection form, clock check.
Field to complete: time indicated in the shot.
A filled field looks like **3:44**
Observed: **9:18**
